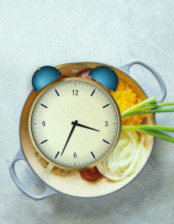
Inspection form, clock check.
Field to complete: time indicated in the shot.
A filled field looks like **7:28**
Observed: **3:34**
